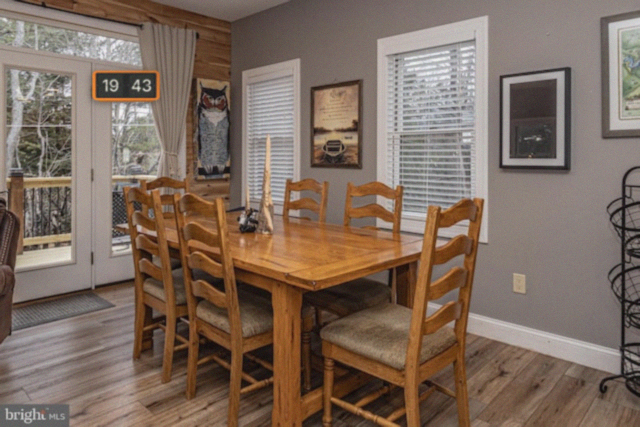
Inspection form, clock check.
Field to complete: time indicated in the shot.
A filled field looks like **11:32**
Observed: **19:43**
